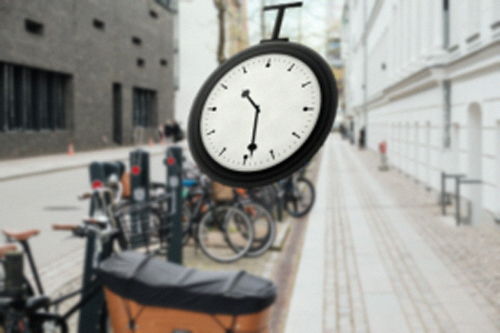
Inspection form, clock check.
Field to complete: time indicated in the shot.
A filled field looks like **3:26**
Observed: **10:29**
